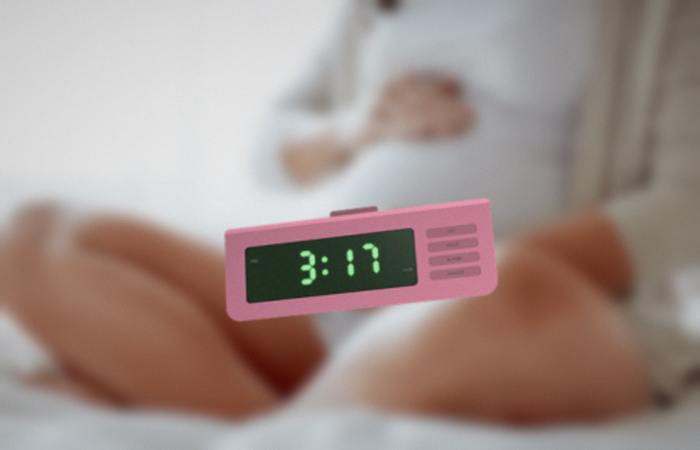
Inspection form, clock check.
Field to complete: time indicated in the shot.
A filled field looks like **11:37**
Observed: **3:17**
